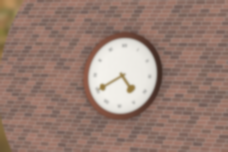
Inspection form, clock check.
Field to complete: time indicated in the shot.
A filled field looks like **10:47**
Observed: **4:40**
